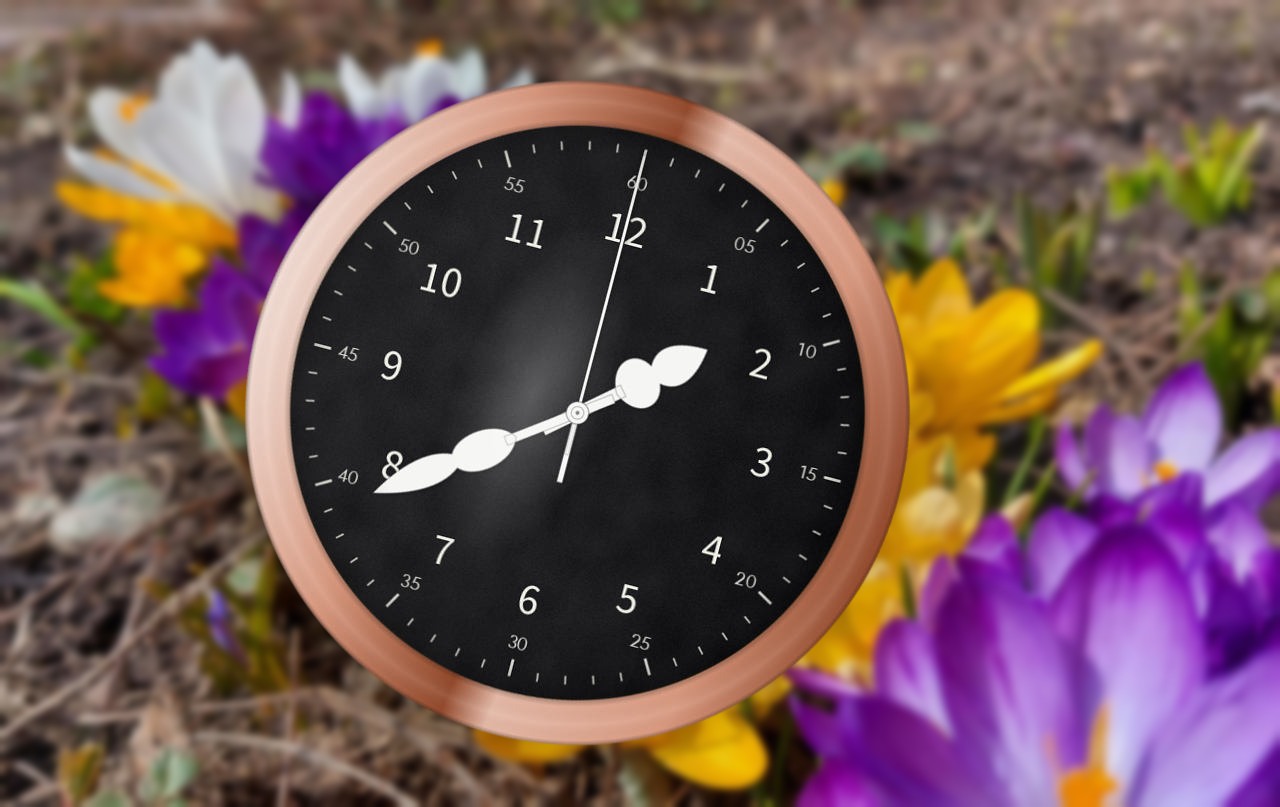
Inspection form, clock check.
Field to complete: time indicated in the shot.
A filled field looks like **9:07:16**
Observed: **1:39:00**
